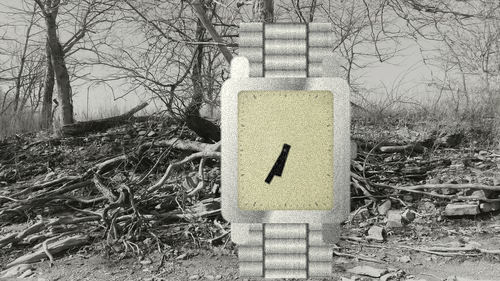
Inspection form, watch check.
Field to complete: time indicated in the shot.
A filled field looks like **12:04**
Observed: **6:35**
